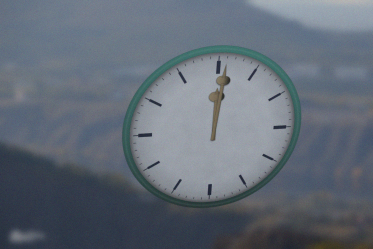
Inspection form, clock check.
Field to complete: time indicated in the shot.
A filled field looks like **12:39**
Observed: **12:01**
